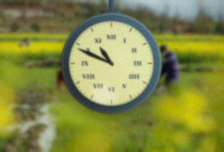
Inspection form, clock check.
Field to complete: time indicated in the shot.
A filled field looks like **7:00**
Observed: **10:49**
